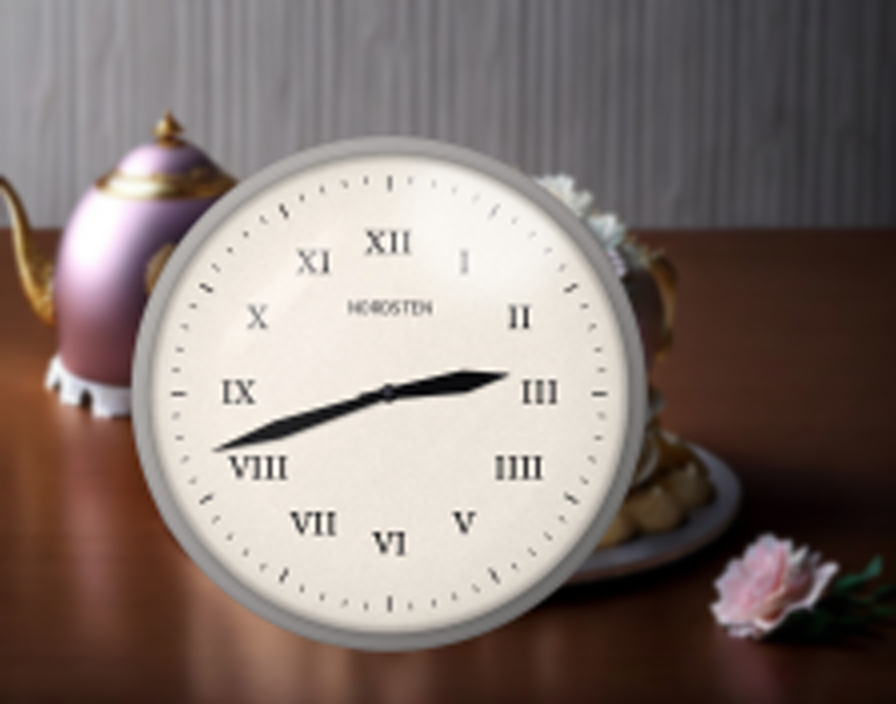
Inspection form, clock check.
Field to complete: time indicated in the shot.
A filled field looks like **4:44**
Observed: **2:42**
